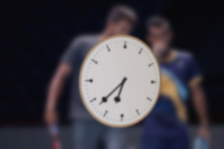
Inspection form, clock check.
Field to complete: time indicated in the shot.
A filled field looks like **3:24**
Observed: **6:38**
